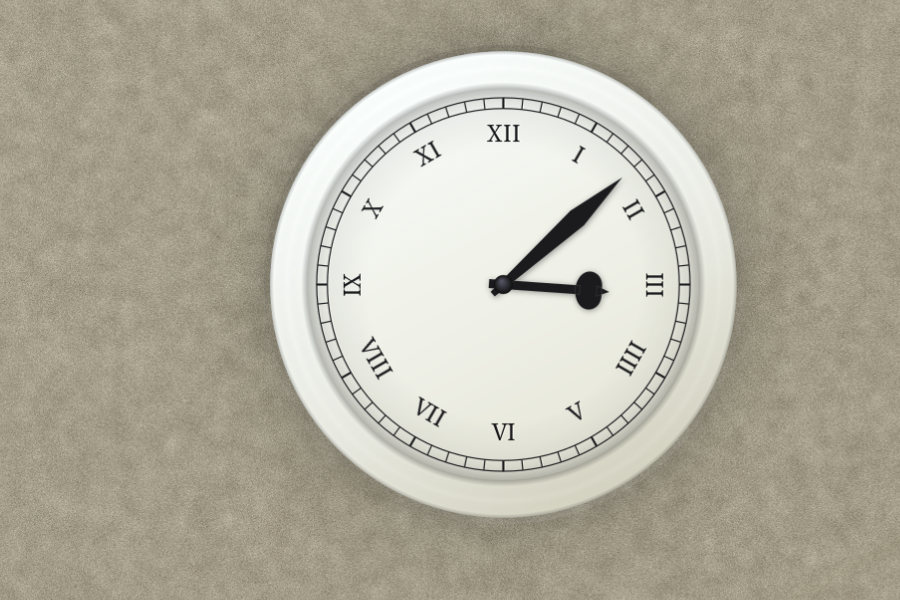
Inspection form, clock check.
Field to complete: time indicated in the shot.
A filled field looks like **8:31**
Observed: **3:08**
